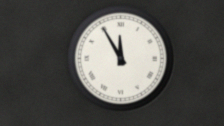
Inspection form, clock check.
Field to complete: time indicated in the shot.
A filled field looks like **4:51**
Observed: **11:55**
